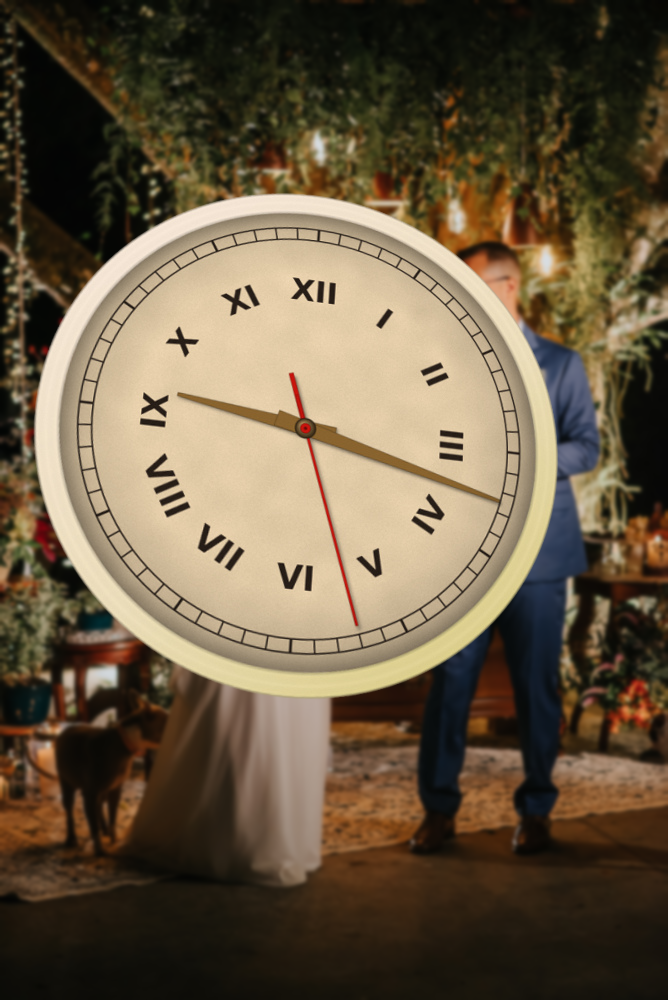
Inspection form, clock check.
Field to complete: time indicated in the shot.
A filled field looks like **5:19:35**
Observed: **9:17:27**
